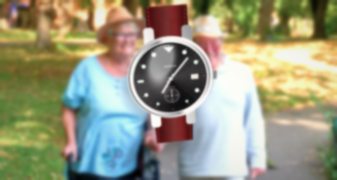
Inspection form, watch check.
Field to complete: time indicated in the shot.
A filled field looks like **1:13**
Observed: **7:07**
